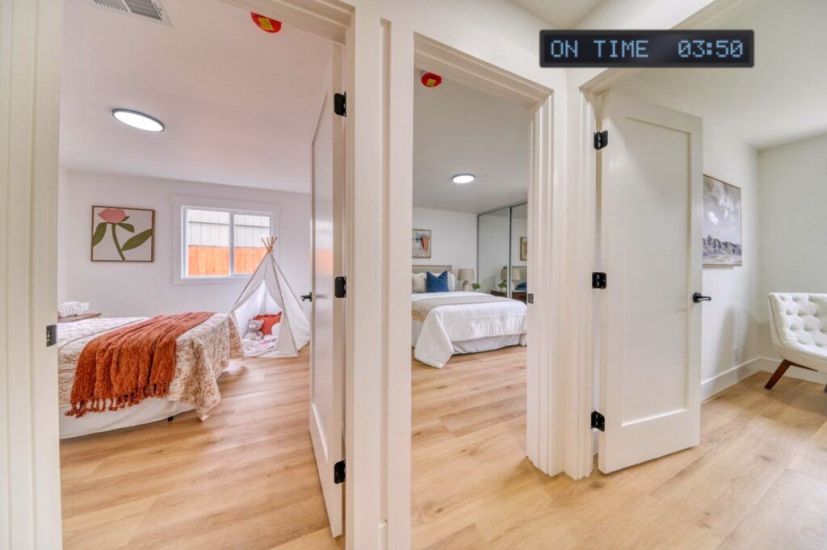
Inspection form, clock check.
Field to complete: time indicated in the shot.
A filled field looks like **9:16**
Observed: **3:50**
